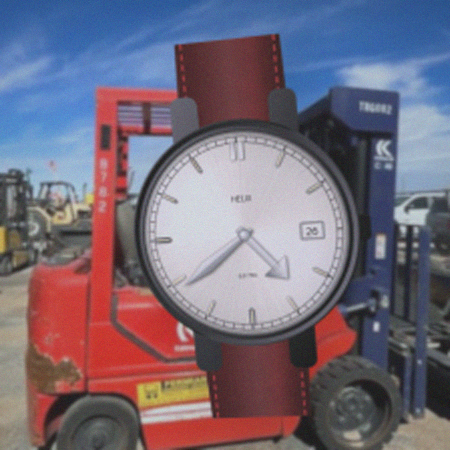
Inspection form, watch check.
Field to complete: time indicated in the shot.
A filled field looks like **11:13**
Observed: **4:39**
